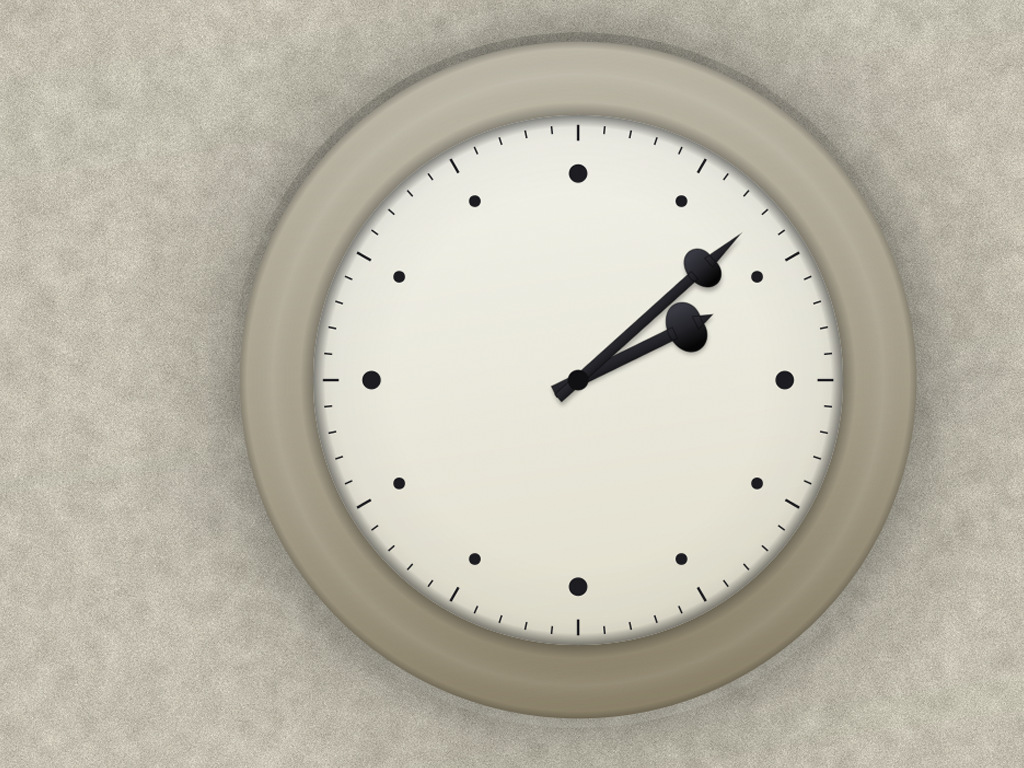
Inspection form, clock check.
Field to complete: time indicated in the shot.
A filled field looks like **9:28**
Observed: **2:08**
